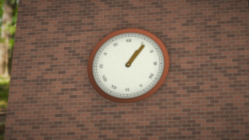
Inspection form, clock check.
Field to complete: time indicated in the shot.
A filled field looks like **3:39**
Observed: **1:06**
